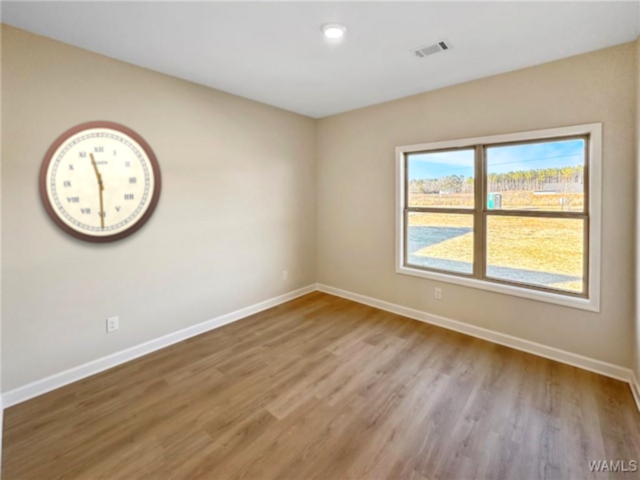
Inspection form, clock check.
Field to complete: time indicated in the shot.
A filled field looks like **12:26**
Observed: **11:30**
